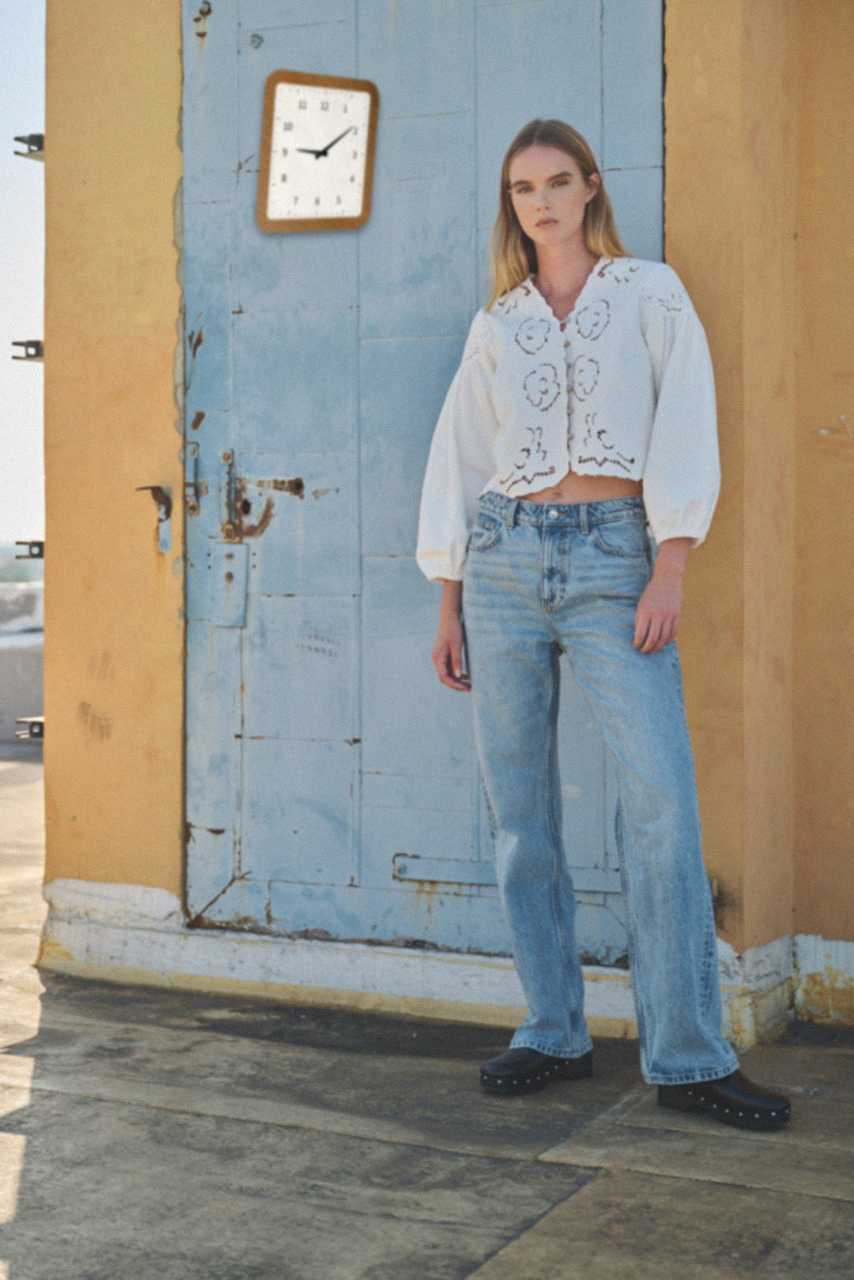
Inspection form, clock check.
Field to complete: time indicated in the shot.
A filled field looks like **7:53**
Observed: **9:09**
